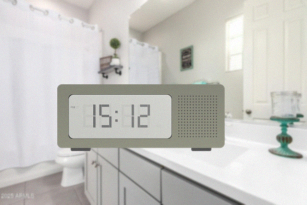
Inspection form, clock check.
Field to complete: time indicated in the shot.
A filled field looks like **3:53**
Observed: **15:12**
